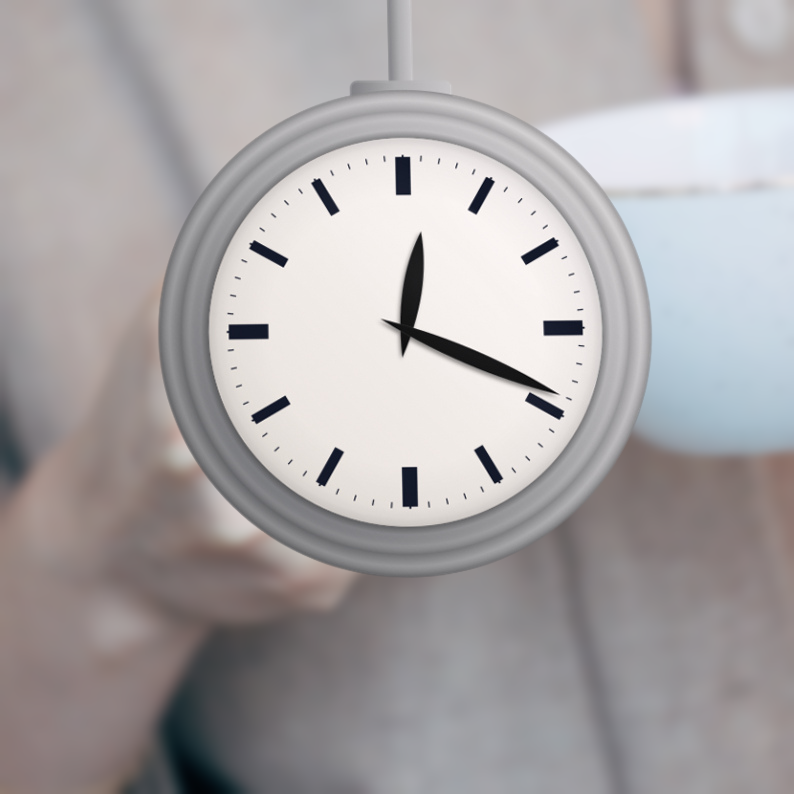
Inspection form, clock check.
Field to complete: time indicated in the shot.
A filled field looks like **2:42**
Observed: **12:19**
